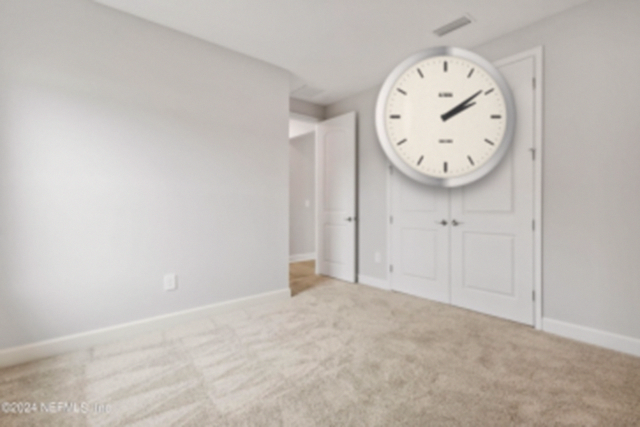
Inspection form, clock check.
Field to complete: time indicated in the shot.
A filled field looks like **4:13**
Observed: **2:09**
